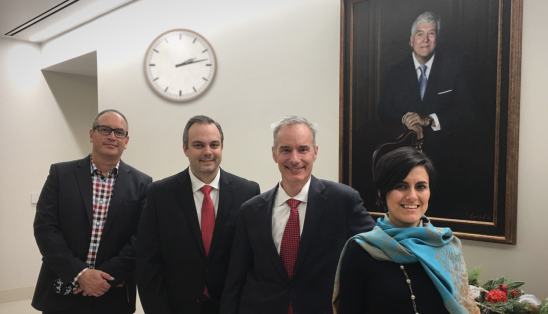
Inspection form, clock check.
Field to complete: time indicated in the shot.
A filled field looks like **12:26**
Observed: **2:13**
